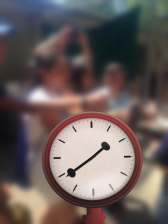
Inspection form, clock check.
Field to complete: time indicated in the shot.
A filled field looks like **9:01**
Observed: **1:39**
